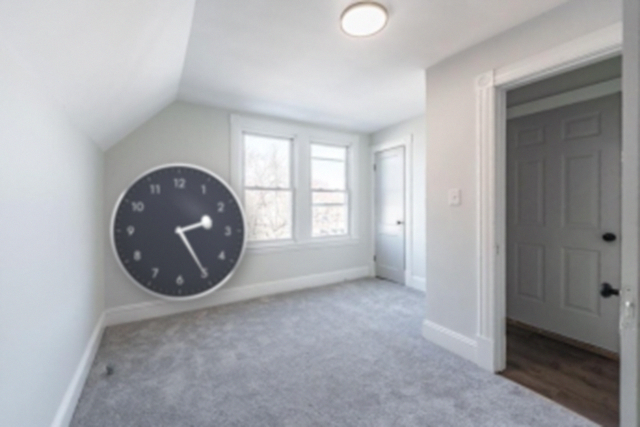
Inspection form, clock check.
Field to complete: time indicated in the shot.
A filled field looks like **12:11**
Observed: **2:25**
